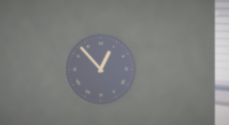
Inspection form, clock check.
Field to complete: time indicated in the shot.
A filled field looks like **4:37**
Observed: **12:53**
